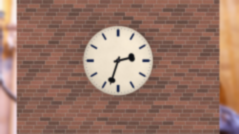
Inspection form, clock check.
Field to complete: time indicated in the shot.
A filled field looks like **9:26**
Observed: **2:33**
